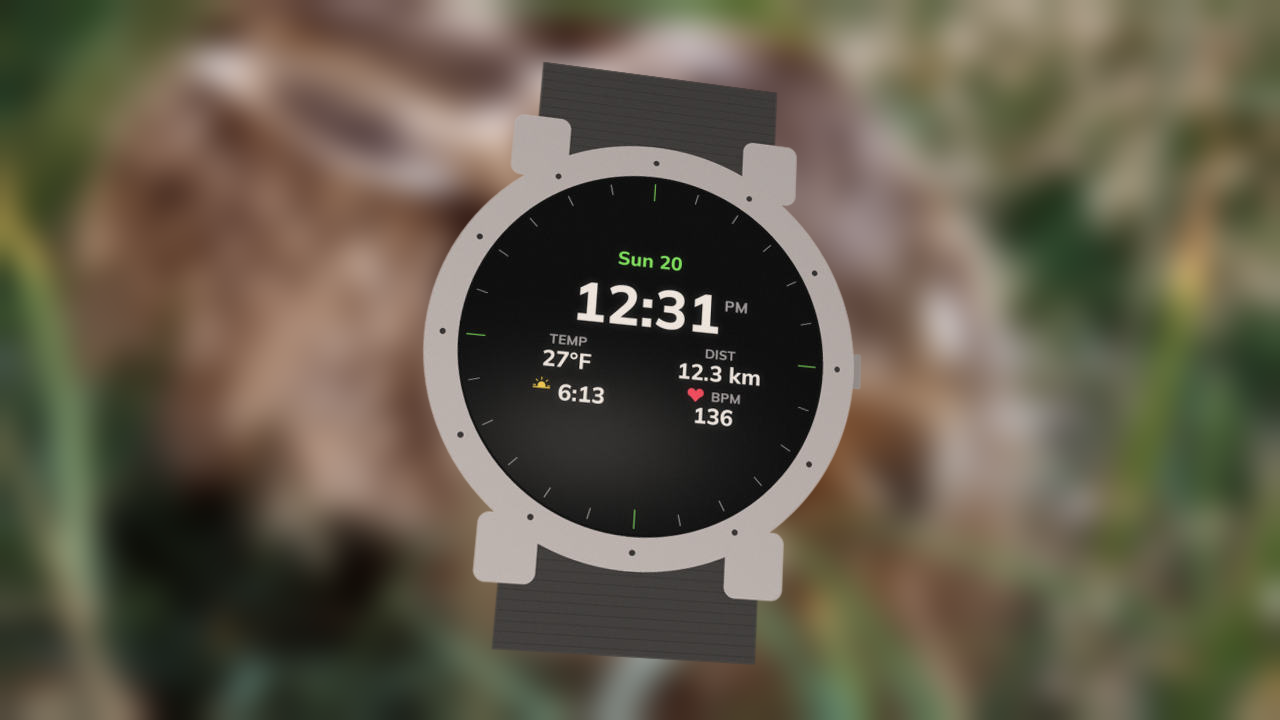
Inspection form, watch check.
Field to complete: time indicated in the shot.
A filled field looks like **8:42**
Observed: **12:31**
